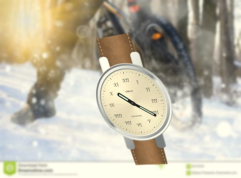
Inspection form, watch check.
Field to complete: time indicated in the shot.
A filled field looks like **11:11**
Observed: **10:21**
